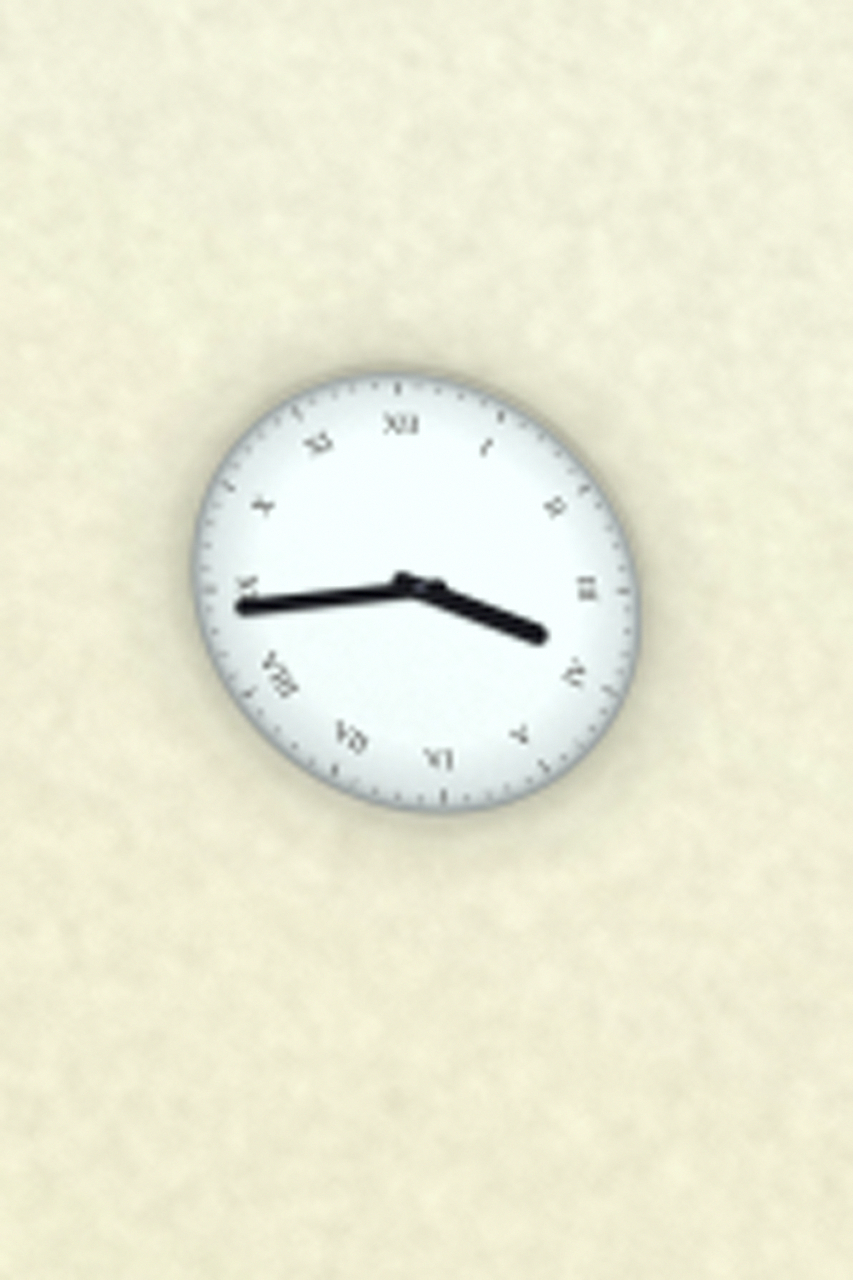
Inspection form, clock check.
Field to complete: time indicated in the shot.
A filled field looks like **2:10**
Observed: **3:44**
